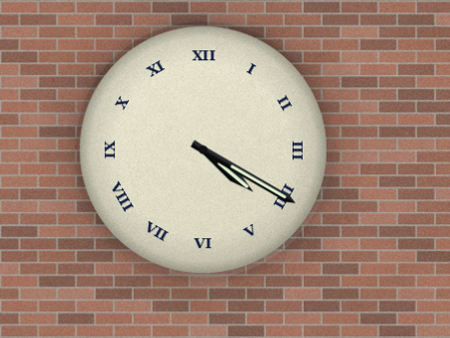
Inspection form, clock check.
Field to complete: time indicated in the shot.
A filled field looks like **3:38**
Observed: **4:20**
